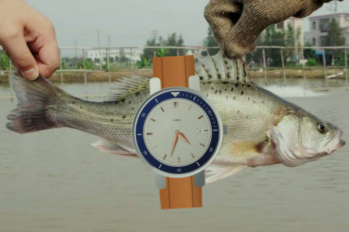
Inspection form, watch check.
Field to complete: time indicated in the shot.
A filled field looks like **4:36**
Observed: **4:33**
